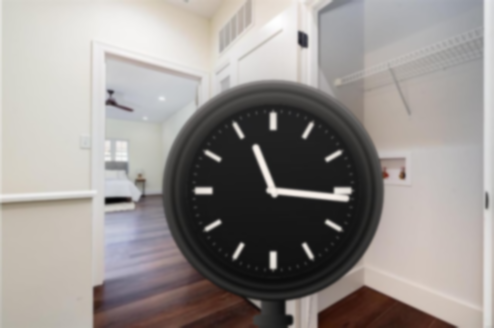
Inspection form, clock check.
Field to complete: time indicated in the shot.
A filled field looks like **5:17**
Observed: **11:16**
